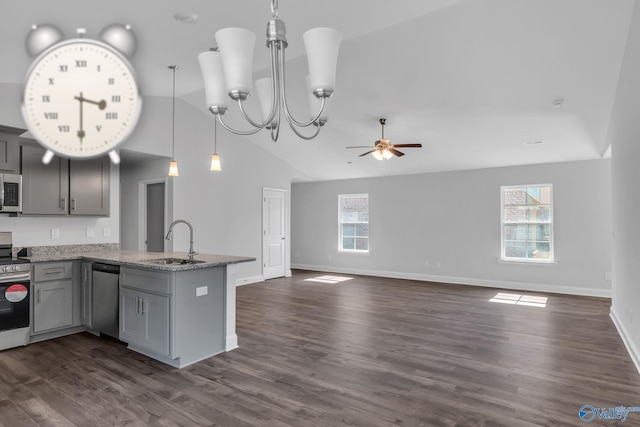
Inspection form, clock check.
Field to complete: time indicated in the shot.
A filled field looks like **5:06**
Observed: **3:30**
